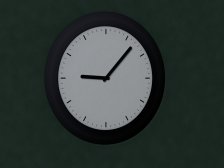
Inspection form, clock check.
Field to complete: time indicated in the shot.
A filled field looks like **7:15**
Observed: **9:07**
